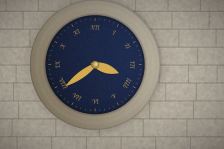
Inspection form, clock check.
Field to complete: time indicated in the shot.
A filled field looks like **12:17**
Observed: **3:39**
